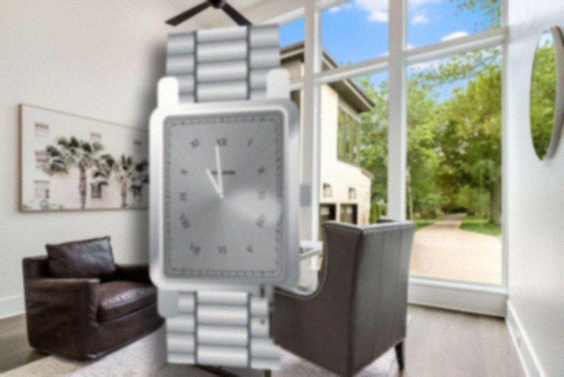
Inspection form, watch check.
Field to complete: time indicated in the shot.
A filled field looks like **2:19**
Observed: **10:59**
